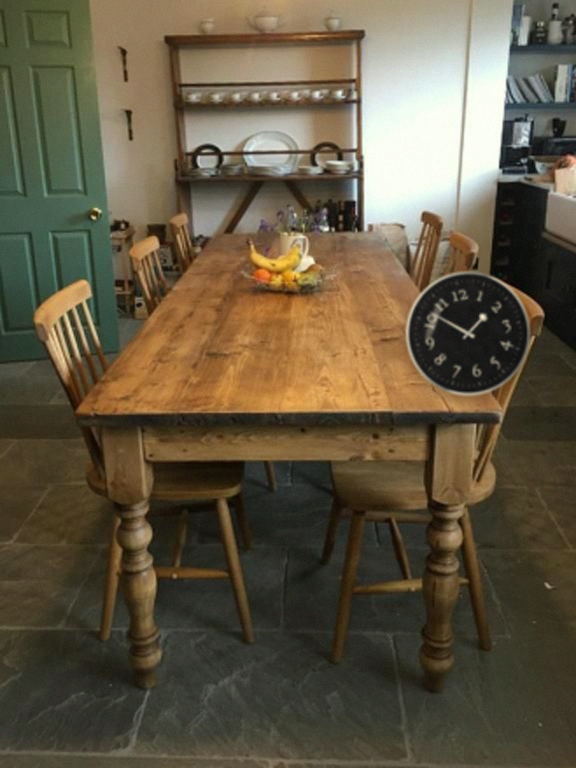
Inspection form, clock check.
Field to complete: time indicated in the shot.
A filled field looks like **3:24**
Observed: **1:52**
